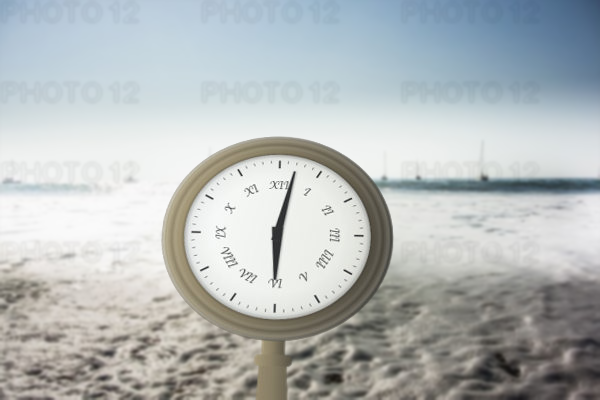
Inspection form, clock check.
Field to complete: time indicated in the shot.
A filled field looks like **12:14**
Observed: **6:02**
